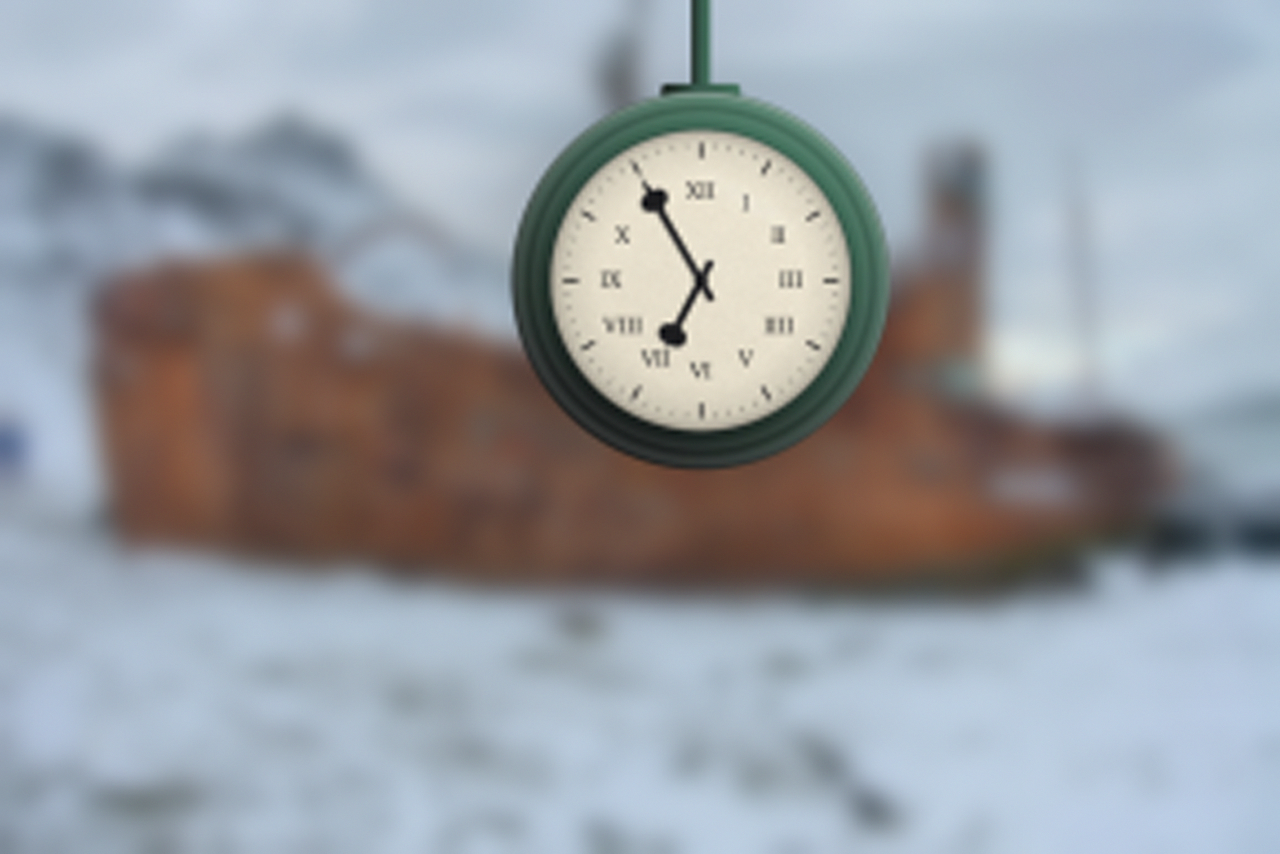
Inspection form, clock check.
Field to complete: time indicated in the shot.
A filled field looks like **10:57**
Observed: **6:55**
